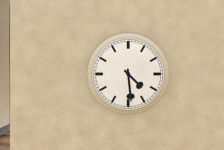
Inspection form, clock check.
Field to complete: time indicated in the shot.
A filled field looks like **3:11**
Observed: **4:29**
